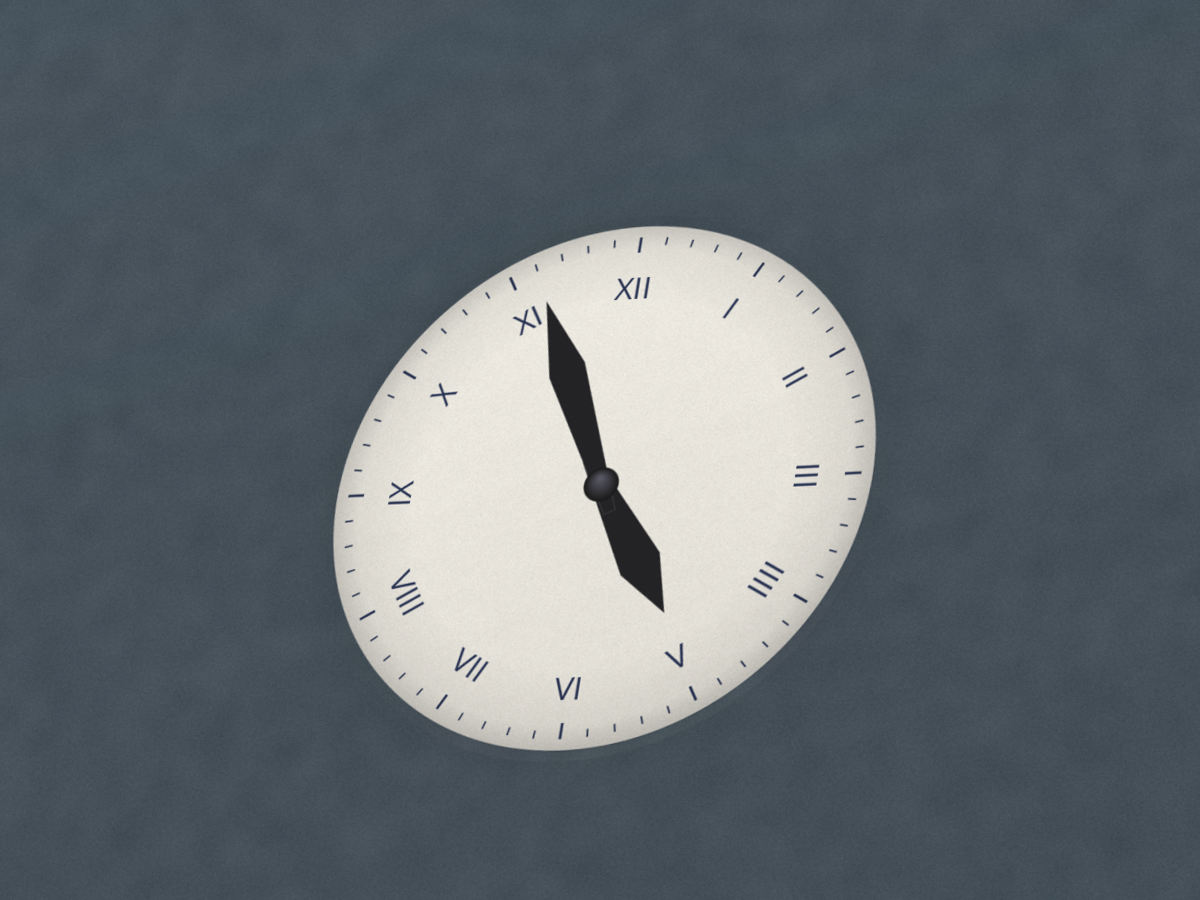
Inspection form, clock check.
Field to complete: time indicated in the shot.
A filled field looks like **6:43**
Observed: **4:56**
